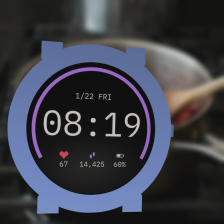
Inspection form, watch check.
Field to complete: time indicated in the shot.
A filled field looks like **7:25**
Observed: **8:19**
